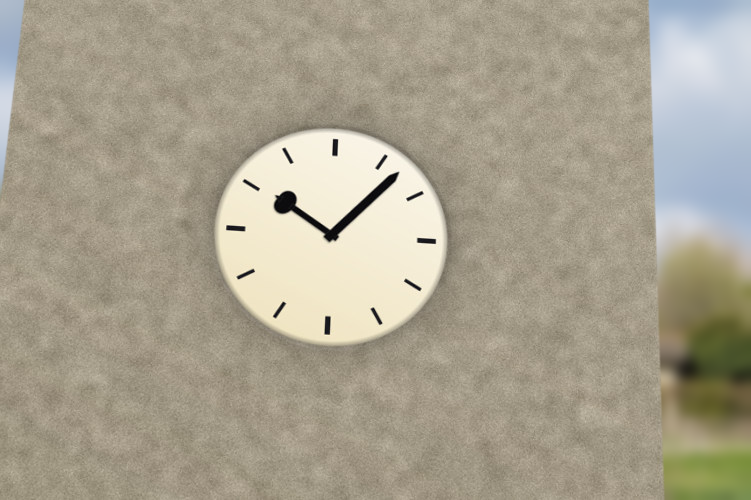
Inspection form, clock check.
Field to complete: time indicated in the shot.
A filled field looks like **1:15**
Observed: **10:07**
